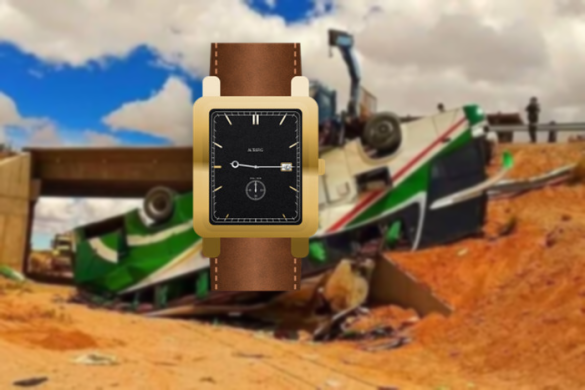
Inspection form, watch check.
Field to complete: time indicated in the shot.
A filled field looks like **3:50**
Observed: **9:15**
